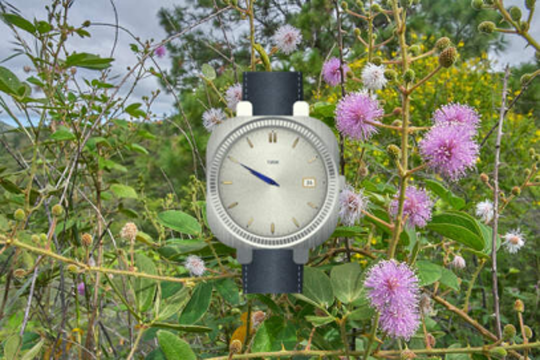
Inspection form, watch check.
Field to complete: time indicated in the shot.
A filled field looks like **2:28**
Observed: **9:50**
